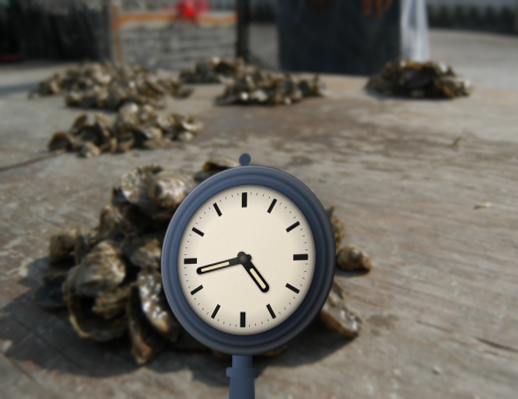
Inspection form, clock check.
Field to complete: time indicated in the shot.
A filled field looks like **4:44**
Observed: **4:43**
